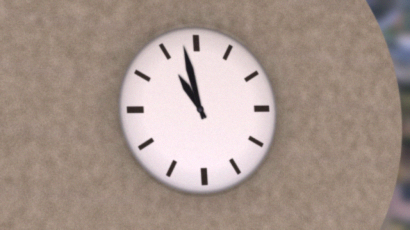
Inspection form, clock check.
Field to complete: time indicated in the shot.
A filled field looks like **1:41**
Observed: **10:58**
